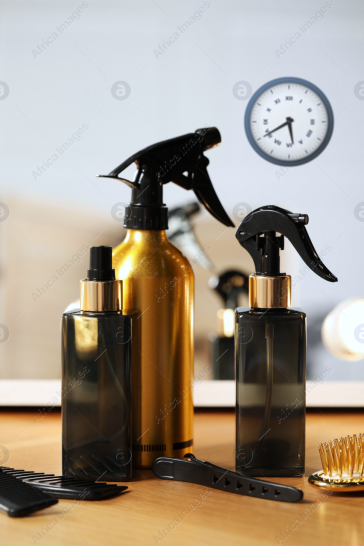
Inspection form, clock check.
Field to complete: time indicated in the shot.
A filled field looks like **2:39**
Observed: **5:40**
